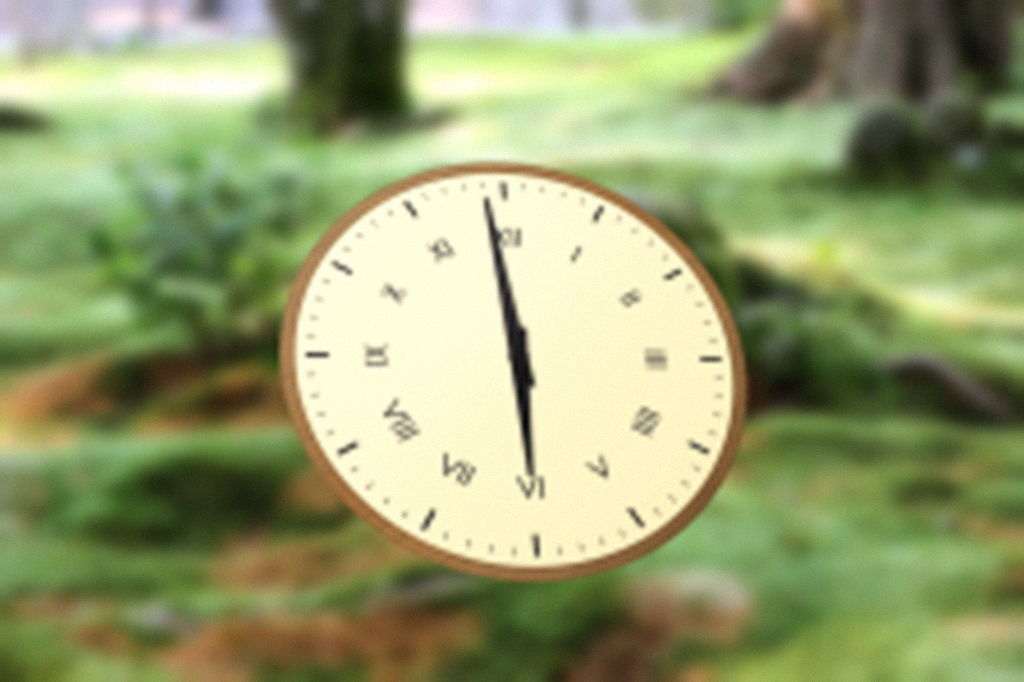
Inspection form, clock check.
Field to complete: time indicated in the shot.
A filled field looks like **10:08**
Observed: **5:59**
